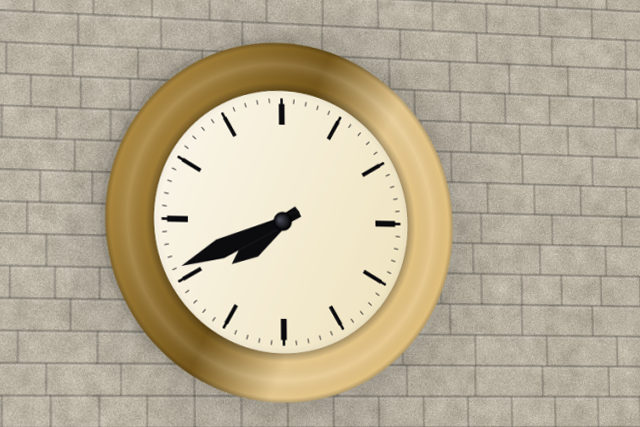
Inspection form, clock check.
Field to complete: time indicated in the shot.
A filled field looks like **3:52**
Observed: **7:41**
